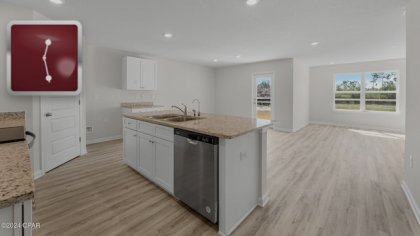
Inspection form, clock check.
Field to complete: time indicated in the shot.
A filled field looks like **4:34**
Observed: **12:28**
